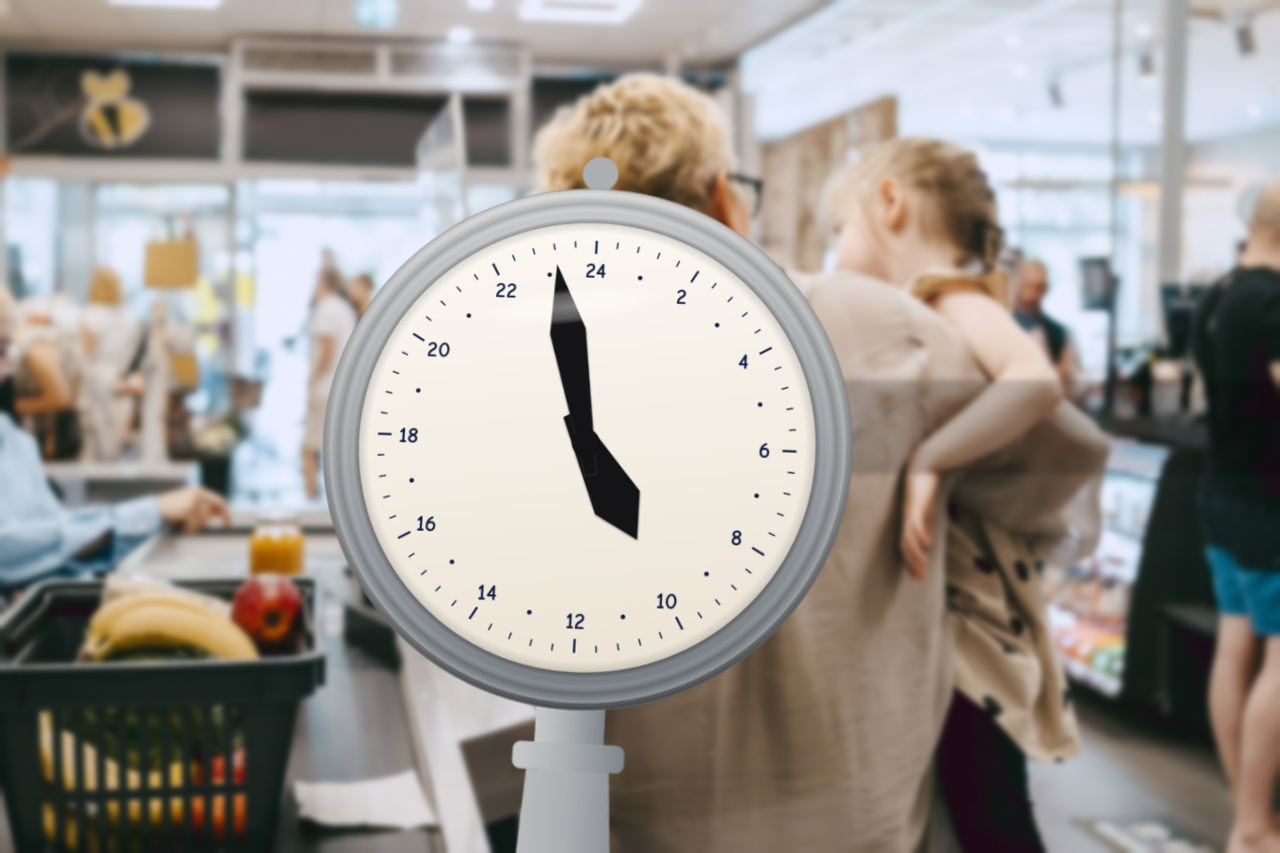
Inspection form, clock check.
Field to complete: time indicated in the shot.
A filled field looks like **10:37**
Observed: **9:58**
